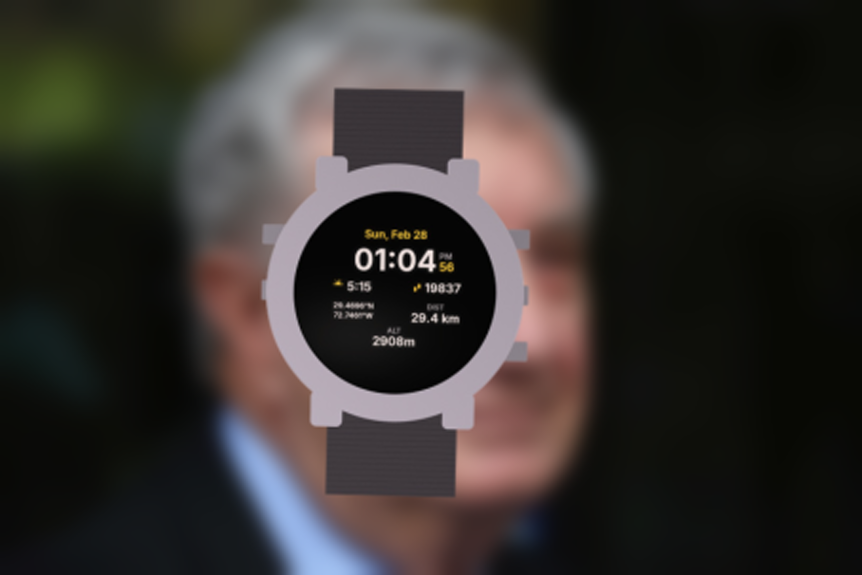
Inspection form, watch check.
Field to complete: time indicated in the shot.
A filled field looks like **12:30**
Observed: **1:04**
